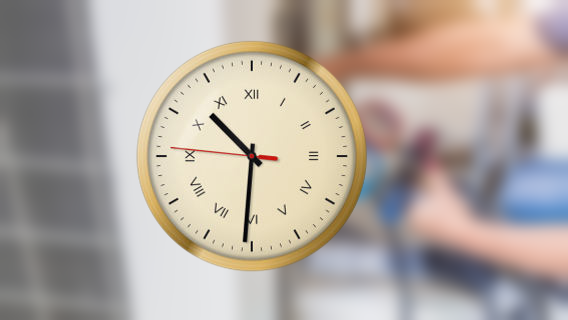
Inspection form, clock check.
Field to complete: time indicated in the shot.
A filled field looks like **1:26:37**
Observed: **10:30:46**
